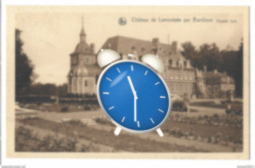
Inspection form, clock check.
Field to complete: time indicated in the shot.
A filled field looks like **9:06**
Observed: **11:31**
